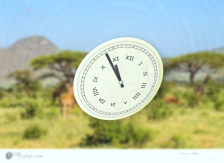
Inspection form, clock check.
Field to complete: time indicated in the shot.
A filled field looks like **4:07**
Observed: **10:53**
